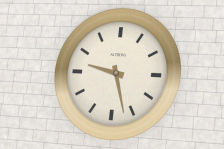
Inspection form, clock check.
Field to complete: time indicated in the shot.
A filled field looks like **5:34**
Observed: **9:27**
